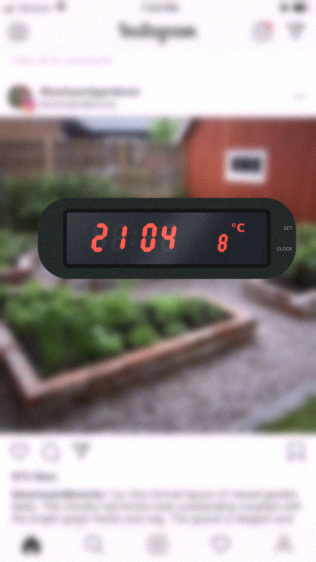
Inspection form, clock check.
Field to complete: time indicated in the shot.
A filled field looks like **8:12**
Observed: **21:04**
